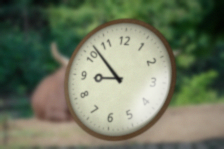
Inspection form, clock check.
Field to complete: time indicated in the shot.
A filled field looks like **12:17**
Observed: **8:52**
